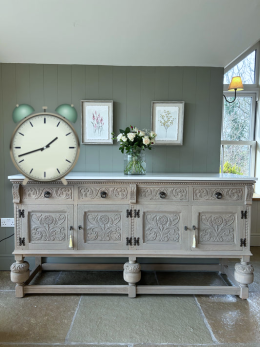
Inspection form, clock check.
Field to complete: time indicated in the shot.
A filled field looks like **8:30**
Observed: **1:42**
